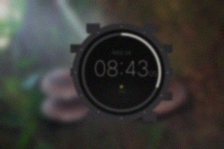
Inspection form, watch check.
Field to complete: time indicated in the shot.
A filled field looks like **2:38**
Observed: **8:43**
